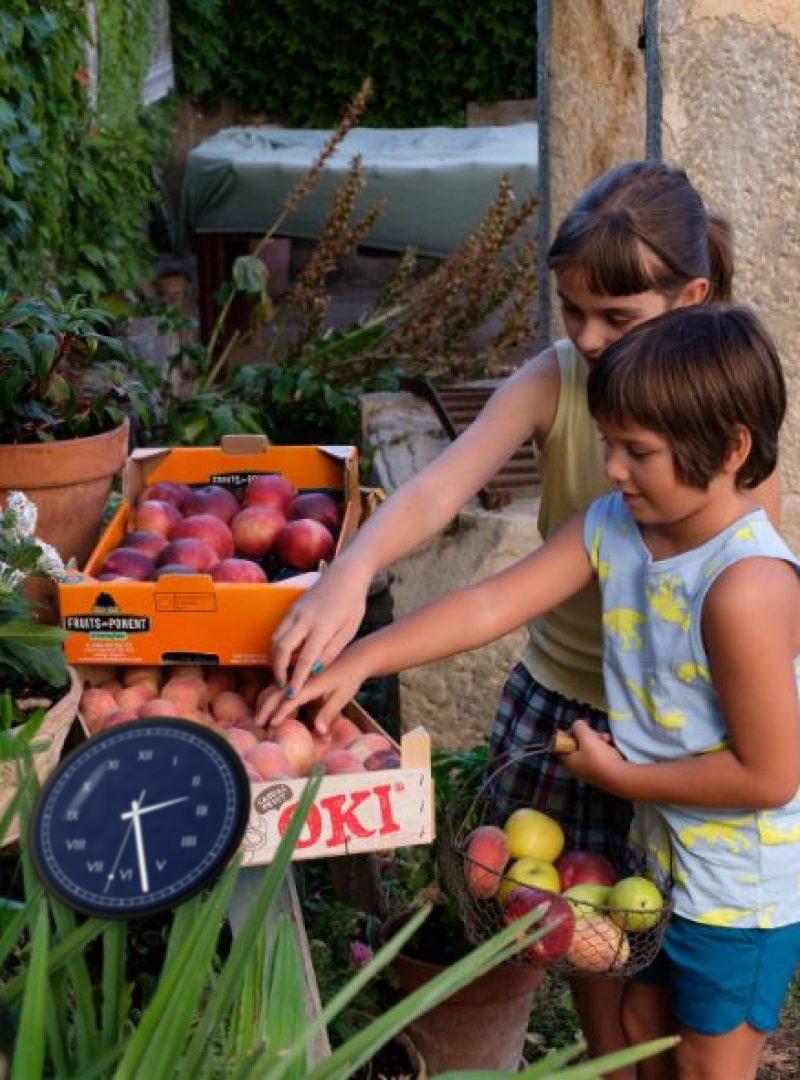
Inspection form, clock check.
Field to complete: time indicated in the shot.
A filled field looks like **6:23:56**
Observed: **2:27:32**
